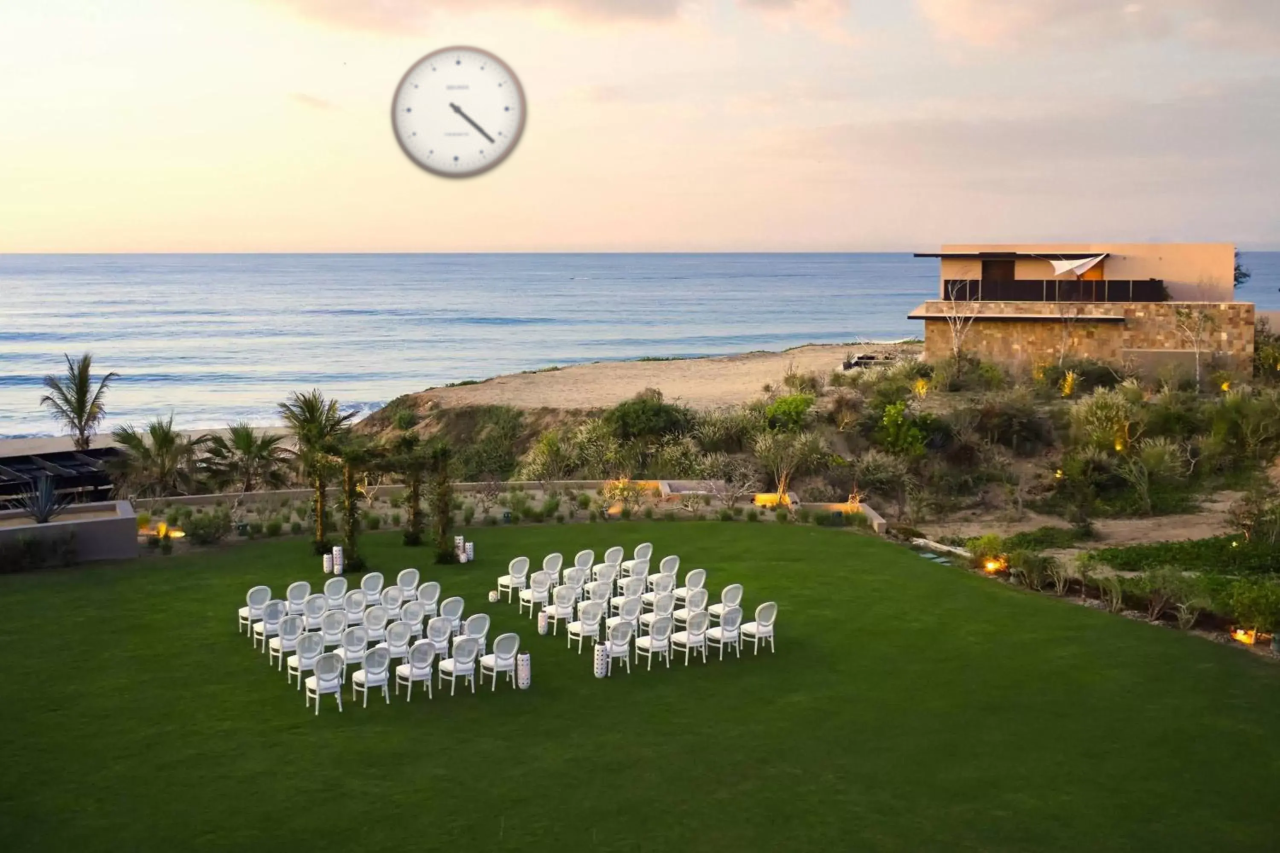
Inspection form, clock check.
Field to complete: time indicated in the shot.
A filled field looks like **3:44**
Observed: **4:22**
